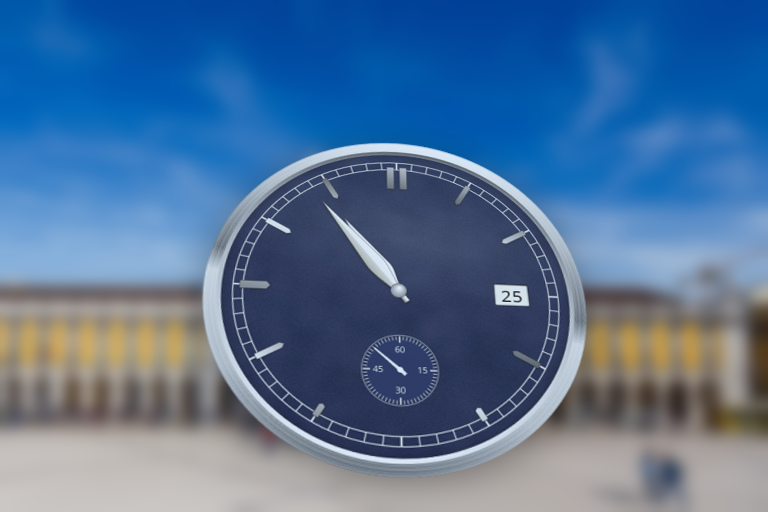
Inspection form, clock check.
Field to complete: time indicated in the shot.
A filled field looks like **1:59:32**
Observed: **10:53:52**
